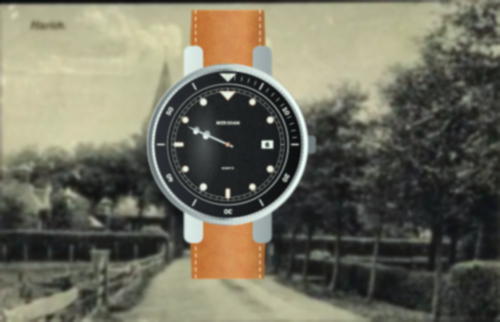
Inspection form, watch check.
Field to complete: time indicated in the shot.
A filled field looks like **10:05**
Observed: **9:49**
